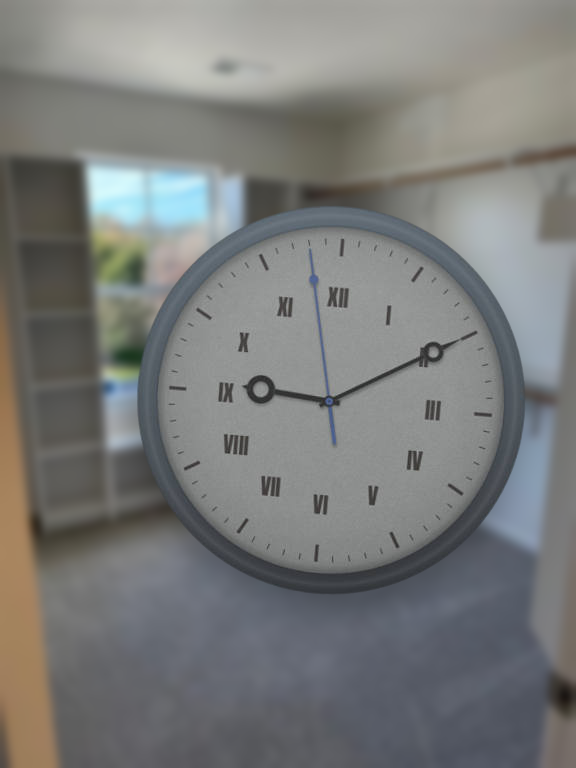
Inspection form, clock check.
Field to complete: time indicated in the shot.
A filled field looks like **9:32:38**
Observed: **9:09:58**
